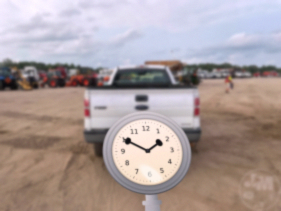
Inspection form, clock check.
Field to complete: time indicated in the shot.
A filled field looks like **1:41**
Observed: **1:50**
